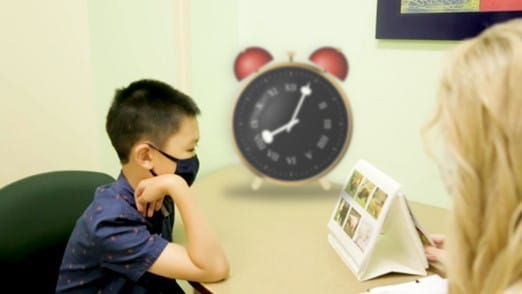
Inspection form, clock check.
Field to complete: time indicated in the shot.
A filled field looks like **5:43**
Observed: **8:04**
